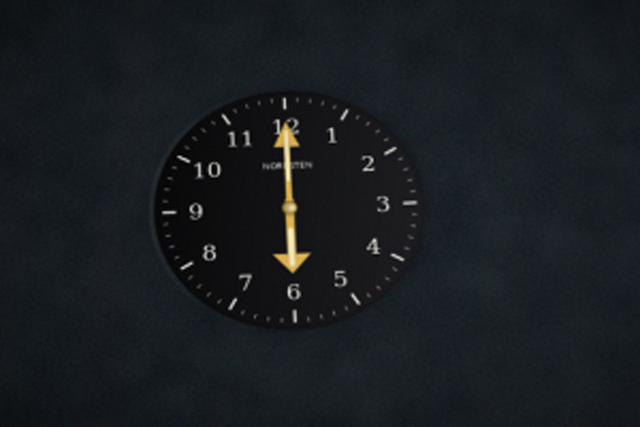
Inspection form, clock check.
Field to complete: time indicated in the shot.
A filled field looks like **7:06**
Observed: **6:00**
